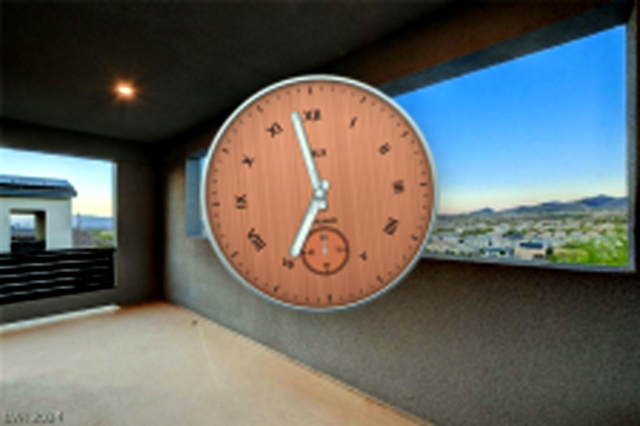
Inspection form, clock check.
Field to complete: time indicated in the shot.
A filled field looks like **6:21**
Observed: **6:58**
